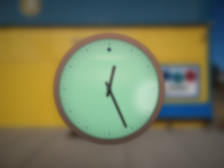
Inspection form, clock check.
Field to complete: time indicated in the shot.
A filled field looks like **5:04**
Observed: **12:26**
